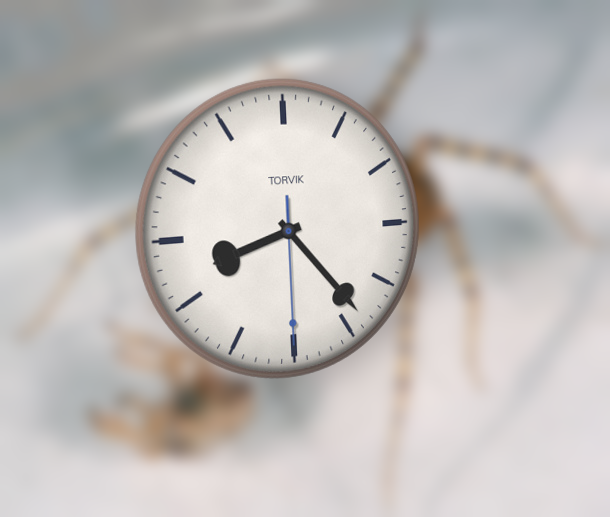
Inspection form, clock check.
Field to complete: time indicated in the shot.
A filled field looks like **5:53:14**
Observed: **8:23:30**
